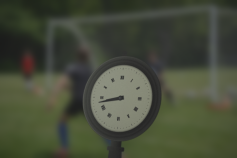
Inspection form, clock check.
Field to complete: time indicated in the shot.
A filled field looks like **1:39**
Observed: **8:43**
